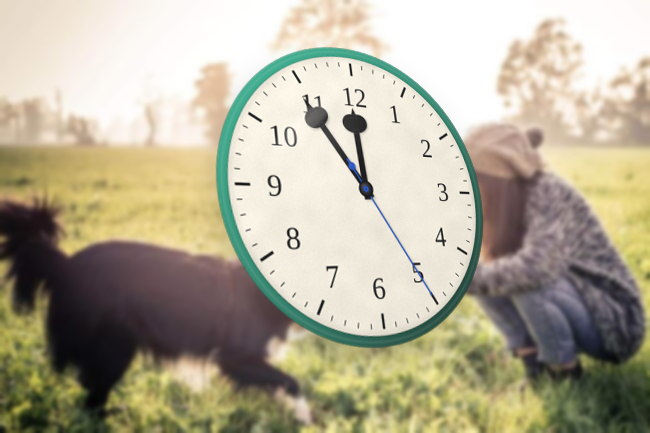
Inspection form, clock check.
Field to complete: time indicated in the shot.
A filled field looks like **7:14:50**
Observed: **11:54:25**
